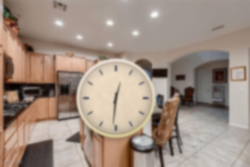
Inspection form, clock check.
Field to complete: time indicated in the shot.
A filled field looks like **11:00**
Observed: **12:31**
